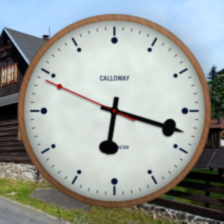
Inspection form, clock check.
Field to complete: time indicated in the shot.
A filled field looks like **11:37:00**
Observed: **6:17:49**
